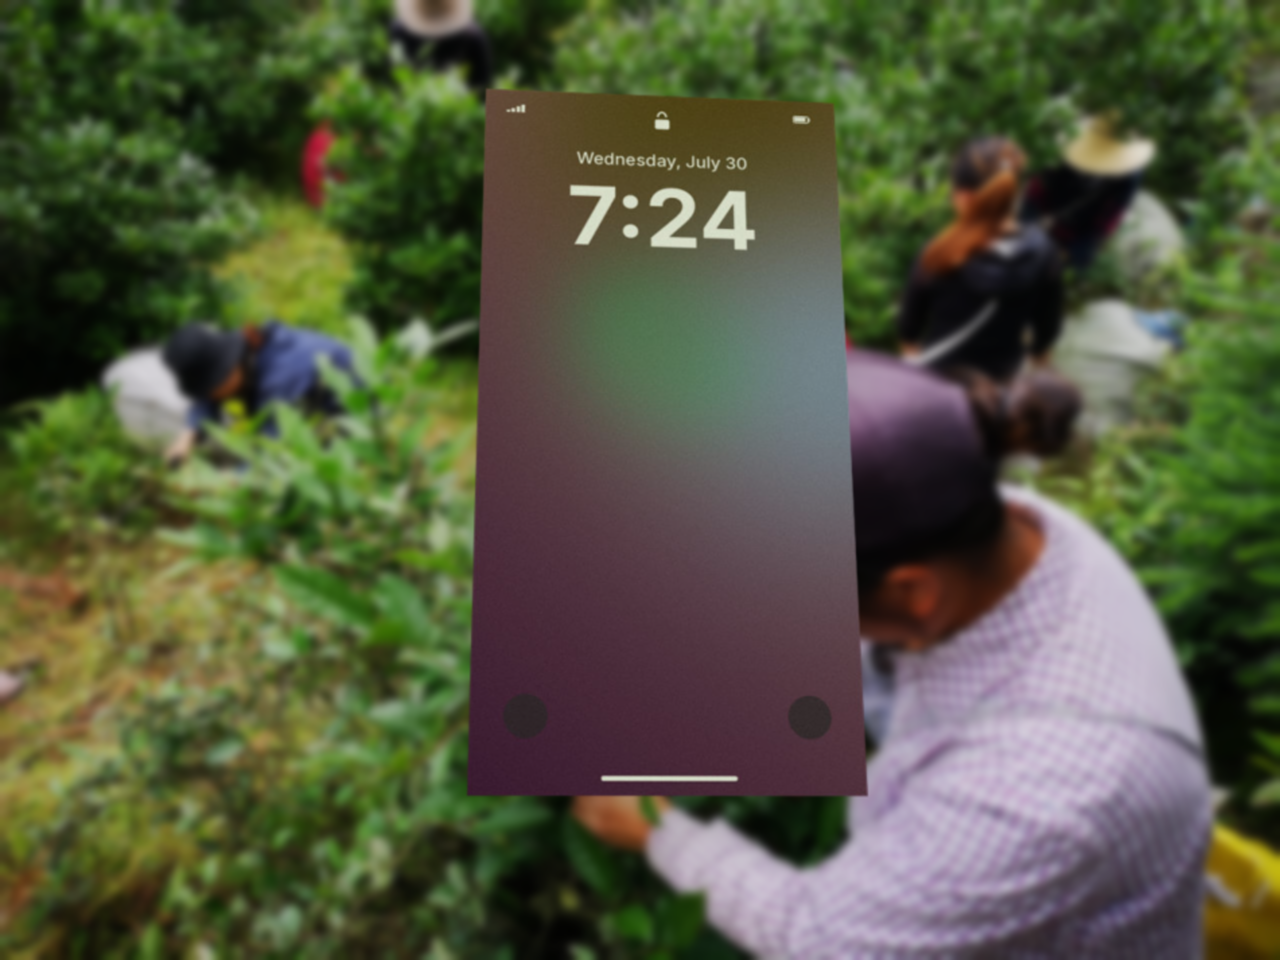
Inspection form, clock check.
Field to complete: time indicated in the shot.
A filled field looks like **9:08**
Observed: **7:24**
